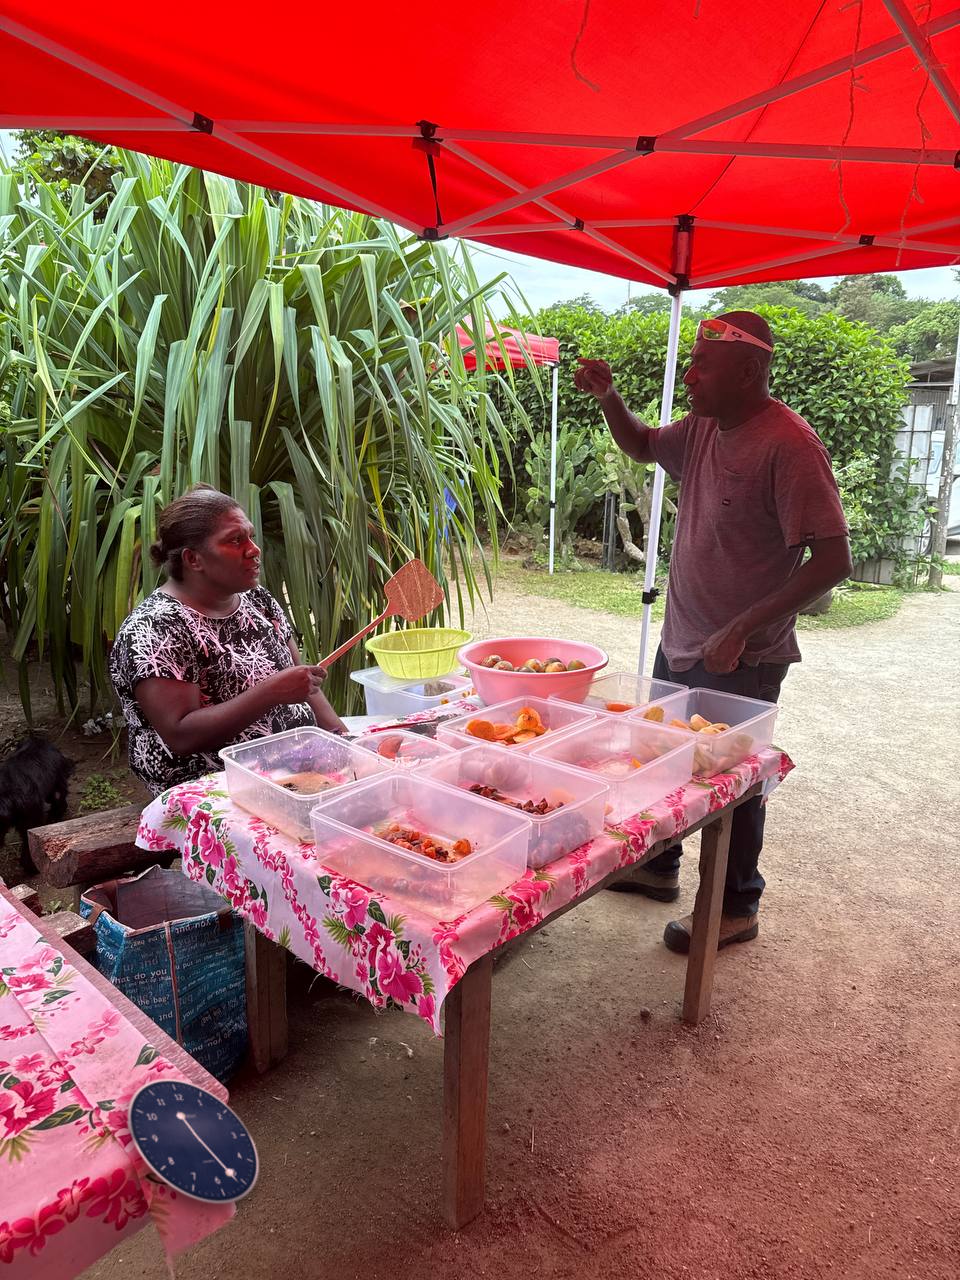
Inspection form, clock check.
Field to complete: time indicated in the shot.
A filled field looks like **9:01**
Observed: **11:26**
